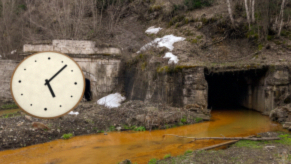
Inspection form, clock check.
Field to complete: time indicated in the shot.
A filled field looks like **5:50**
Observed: **5:07**
